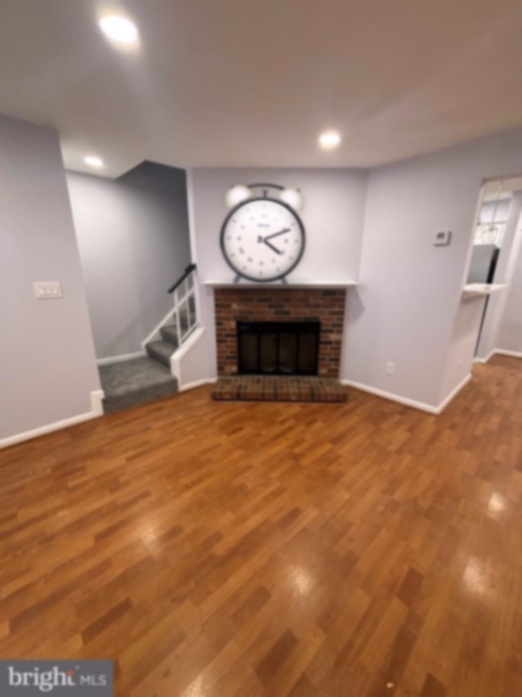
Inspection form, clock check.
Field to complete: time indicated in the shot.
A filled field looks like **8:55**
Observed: **4:11**
